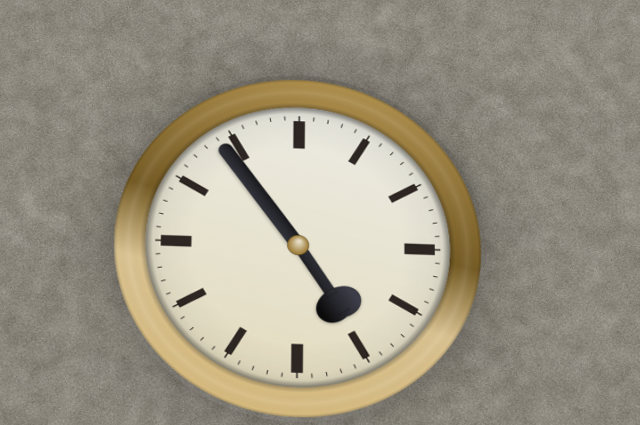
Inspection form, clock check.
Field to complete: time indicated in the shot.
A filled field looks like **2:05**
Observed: **4:54**
